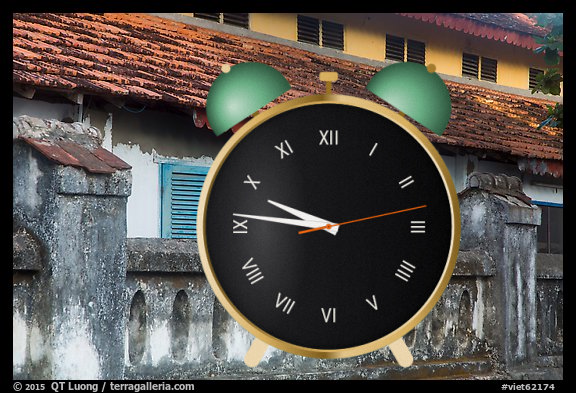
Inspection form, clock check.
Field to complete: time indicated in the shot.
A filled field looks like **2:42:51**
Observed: **9:46:13**
